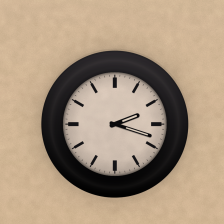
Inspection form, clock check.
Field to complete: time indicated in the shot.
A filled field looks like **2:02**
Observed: **2:18**
